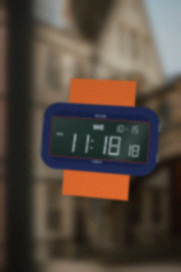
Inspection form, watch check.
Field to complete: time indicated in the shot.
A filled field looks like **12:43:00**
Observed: **11:18:18**
